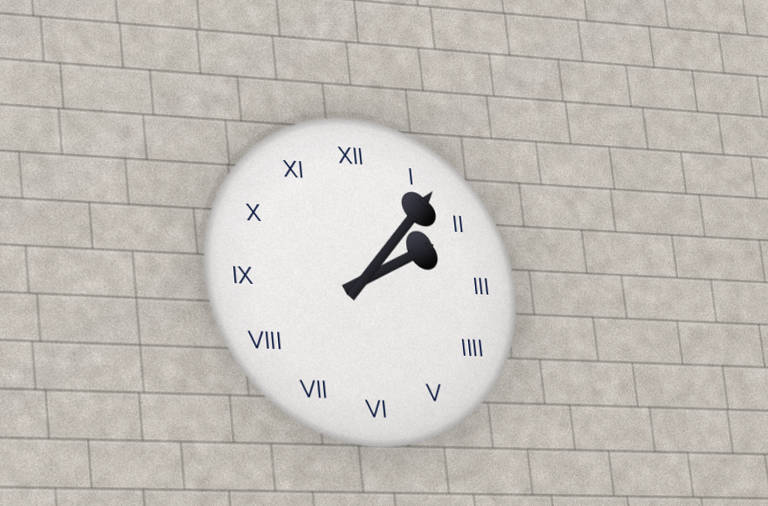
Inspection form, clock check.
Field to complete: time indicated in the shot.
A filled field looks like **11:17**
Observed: **2:07**
